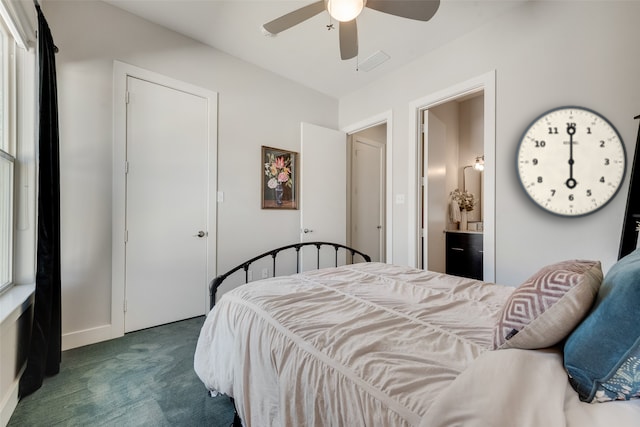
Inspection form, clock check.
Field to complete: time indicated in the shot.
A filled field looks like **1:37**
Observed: **6:00**
